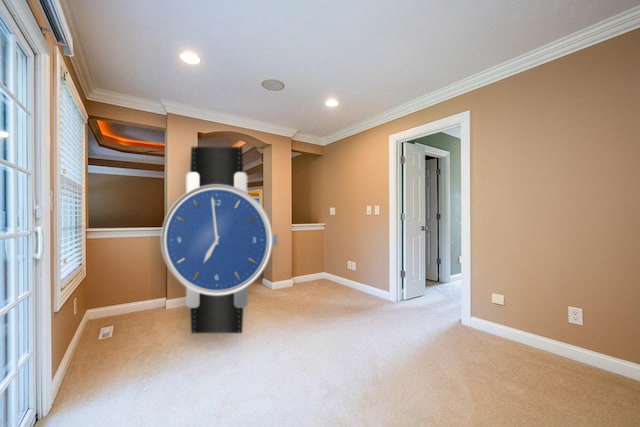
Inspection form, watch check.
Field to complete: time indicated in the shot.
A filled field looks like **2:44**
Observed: **6:59**
